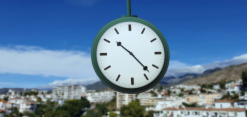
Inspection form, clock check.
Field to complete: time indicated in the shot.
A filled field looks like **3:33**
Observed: **10:23**
